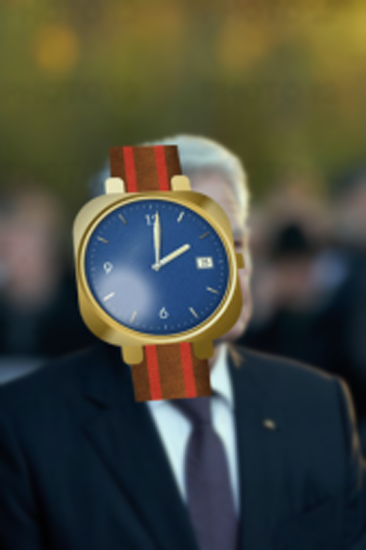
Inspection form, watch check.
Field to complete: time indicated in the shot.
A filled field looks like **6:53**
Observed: **2:01**
